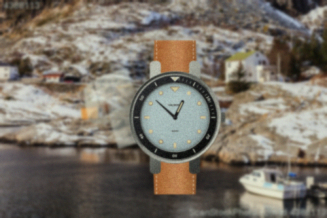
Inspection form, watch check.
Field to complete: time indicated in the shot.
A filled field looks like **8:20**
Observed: **12:52**
